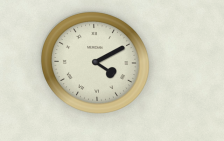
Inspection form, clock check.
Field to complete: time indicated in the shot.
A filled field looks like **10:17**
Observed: **4:10**
